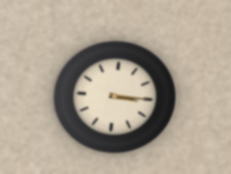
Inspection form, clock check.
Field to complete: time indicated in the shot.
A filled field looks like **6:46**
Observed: **3:15**
